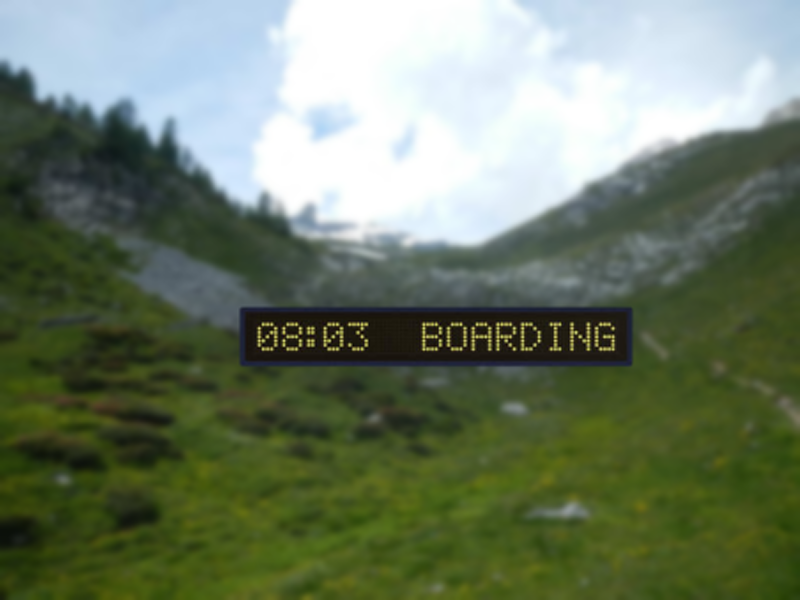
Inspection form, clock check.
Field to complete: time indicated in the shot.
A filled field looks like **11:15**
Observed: **8:03**
